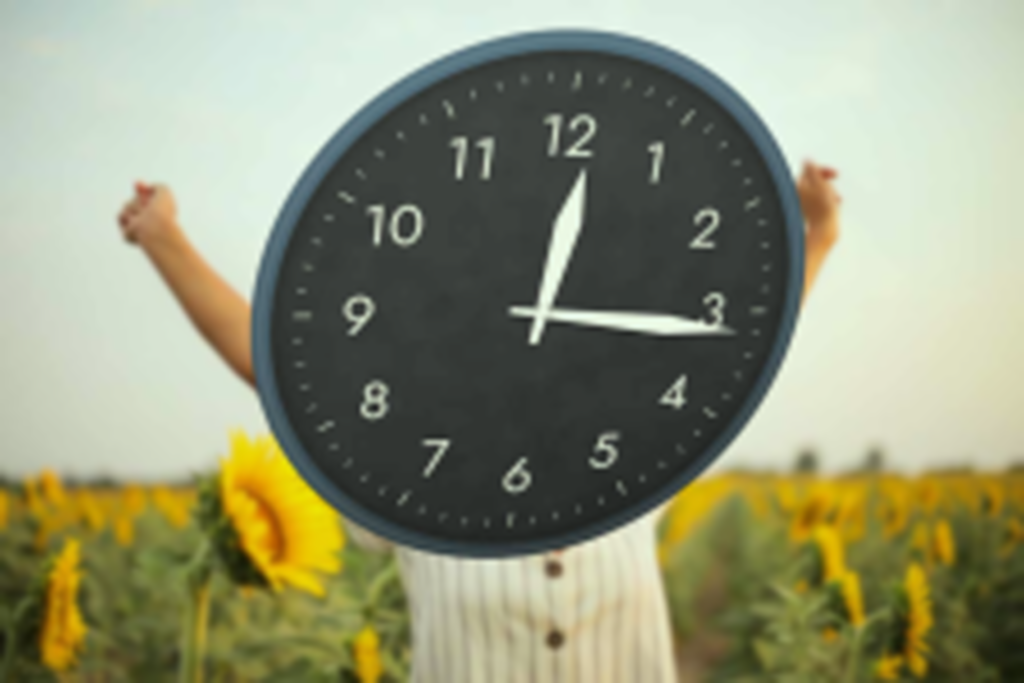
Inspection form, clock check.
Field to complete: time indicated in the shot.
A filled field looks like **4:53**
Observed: **12:16**
